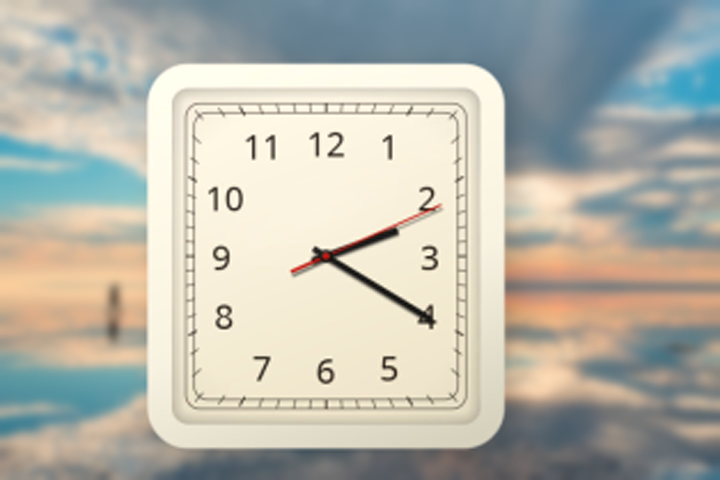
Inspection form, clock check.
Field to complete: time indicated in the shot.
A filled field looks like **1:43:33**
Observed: **2:20:11**
